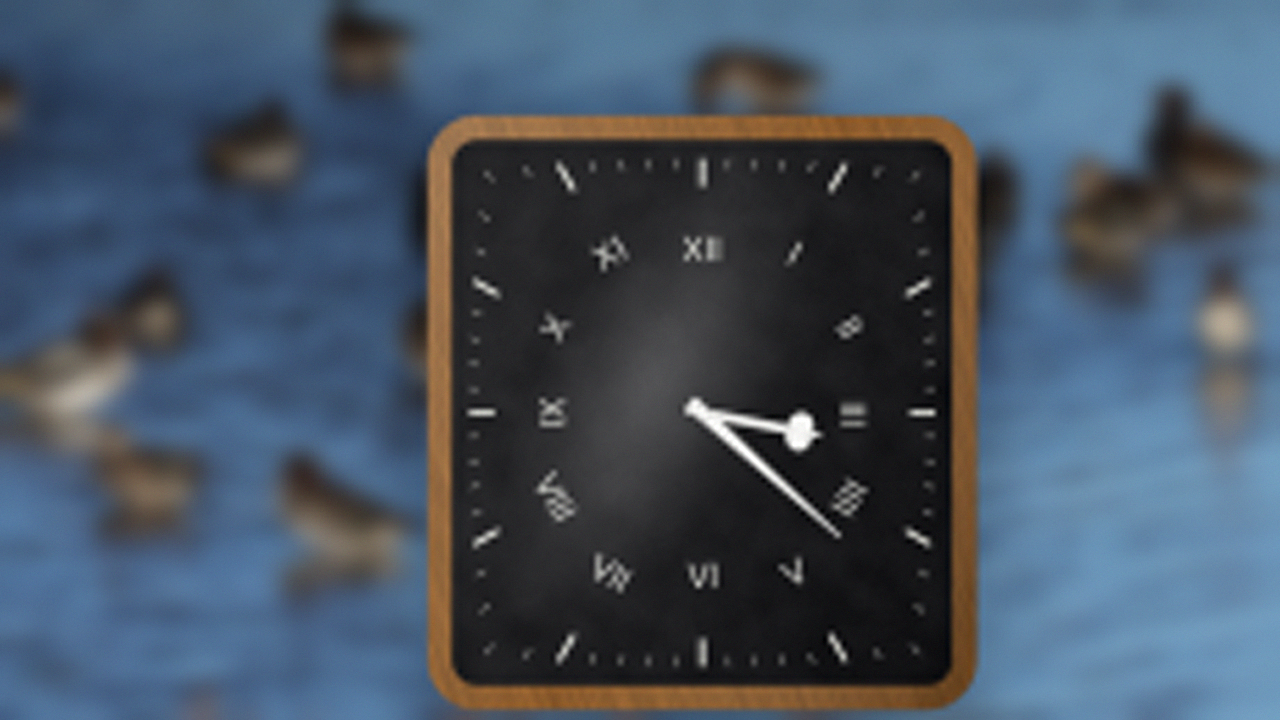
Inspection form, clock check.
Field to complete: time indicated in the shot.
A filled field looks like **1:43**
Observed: **3:22**
